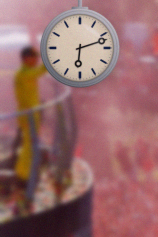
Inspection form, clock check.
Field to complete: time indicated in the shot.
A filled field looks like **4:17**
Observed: **6:12**
